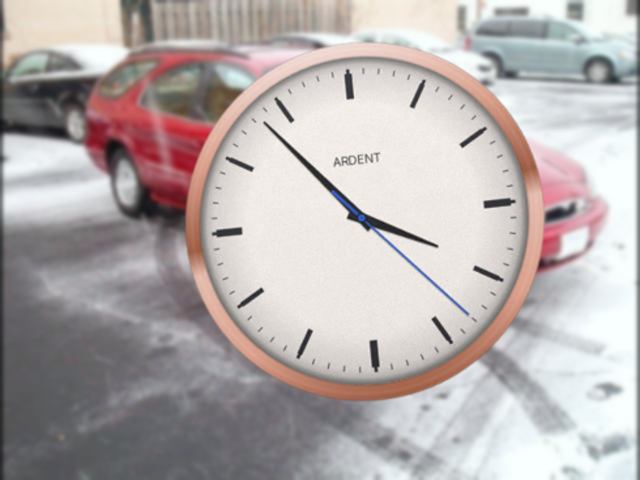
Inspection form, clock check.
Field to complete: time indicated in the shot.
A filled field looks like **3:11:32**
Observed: **3:53:23**
